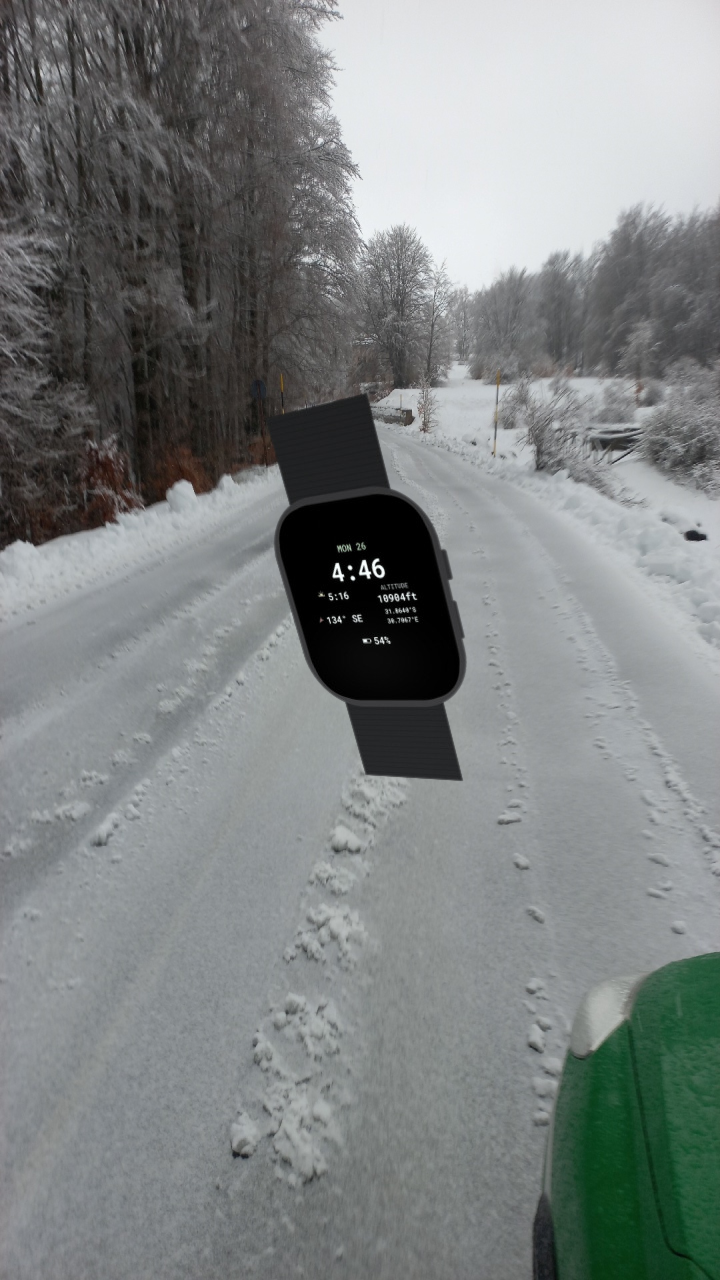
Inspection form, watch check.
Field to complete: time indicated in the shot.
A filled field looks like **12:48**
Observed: **4:46**
